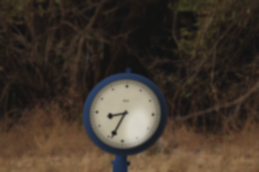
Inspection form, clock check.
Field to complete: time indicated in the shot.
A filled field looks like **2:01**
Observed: **8:34**
